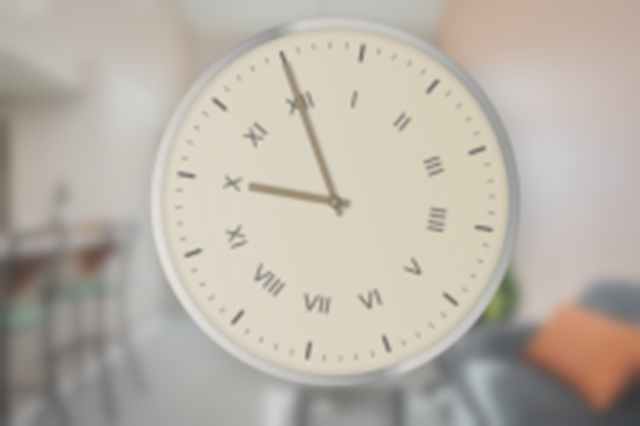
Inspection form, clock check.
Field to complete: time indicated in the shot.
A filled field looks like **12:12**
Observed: **10:00**
